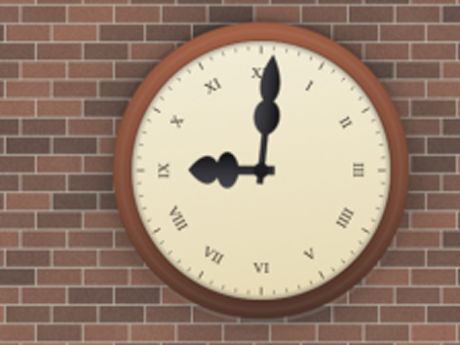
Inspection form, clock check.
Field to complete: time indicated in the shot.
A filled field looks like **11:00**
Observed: **9:01**
